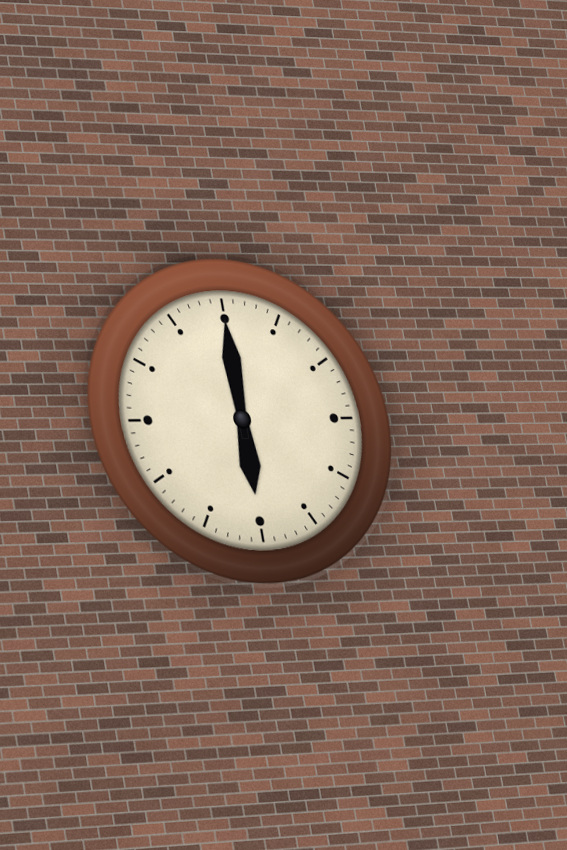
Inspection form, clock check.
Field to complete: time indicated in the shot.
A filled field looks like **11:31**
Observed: **6:00**
